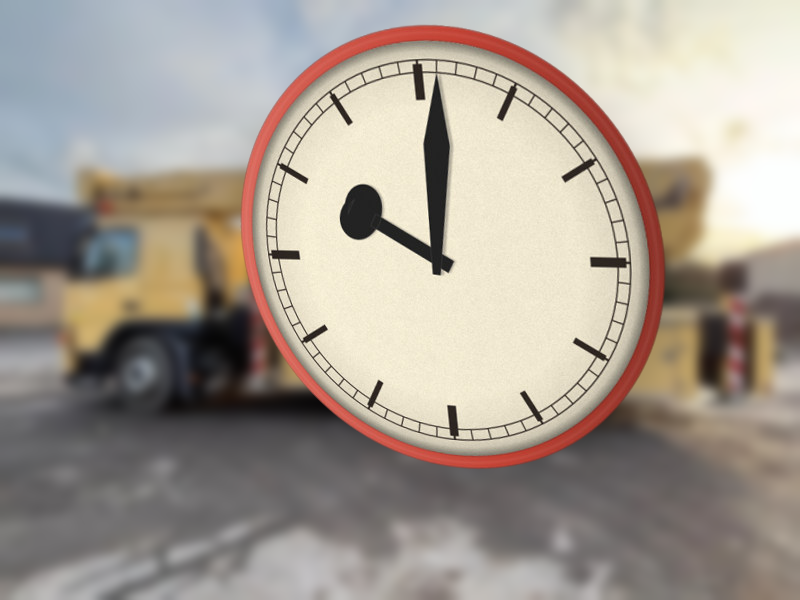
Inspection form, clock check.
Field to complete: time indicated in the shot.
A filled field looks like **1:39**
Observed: **10:01**
